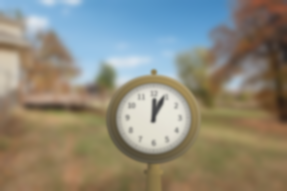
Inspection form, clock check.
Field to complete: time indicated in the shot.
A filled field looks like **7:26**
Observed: **12:04**
